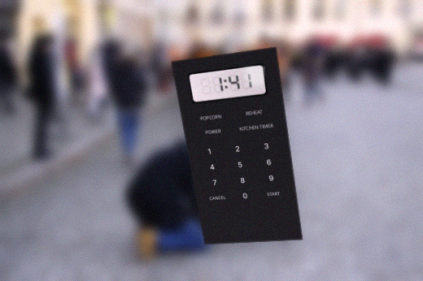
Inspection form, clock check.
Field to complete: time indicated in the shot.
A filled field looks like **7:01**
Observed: **1:41**
